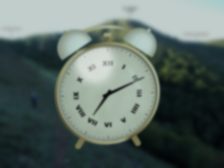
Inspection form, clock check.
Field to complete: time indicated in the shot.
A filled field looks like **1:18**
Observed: **7:11**
